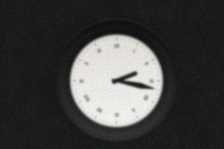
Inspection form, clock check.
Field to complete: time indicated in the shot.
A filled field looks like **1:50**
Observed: **2:17**
